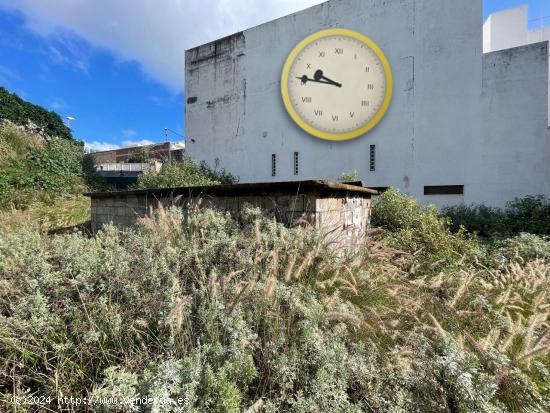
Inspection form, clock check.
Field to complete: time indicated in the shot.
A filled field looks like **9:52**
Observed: **9:46**
